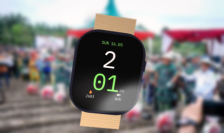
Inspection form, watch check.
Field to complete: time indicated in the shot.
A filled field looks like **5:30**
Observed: **2:01**
